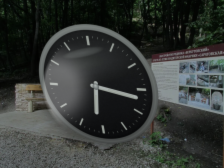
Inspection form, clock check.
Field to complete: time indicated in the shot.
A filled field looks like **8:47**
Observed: **6:17**
